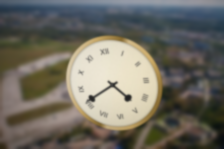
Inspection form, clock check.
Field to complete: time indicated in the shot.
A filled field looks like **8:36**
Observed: **4:41**
